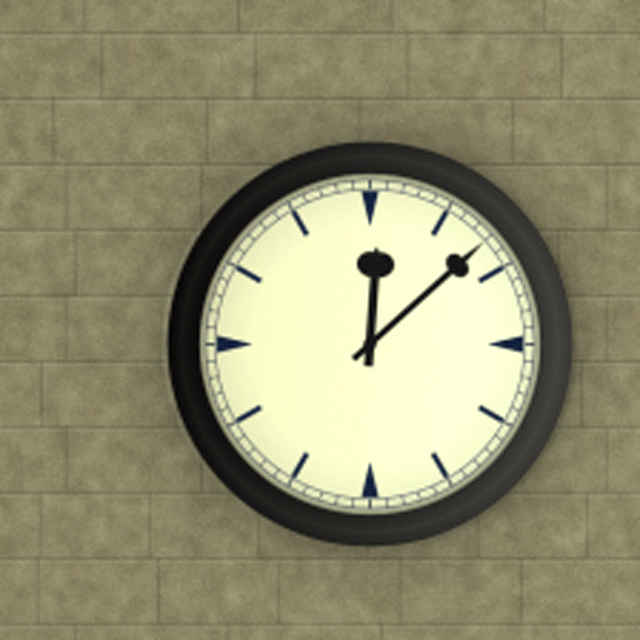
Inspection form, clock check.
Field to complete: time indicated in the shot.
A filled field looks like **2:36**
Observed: **12:08**
